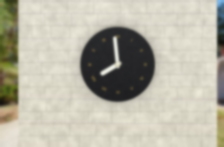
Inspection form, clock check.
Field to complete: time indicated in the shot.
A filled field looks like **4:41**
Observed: **7:59**
